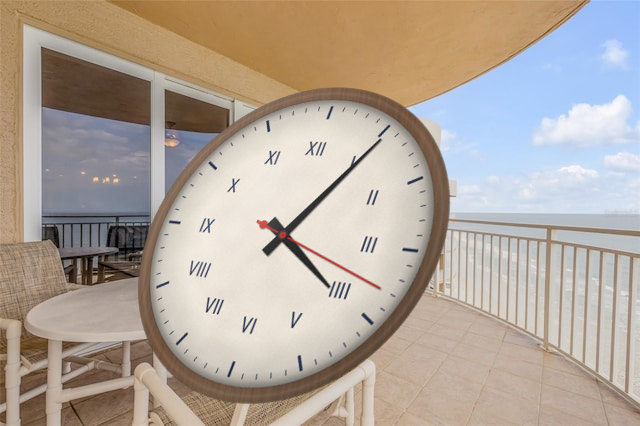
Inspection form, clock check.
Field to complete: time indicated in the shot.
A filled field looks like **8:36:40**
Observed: **4:05:18**
